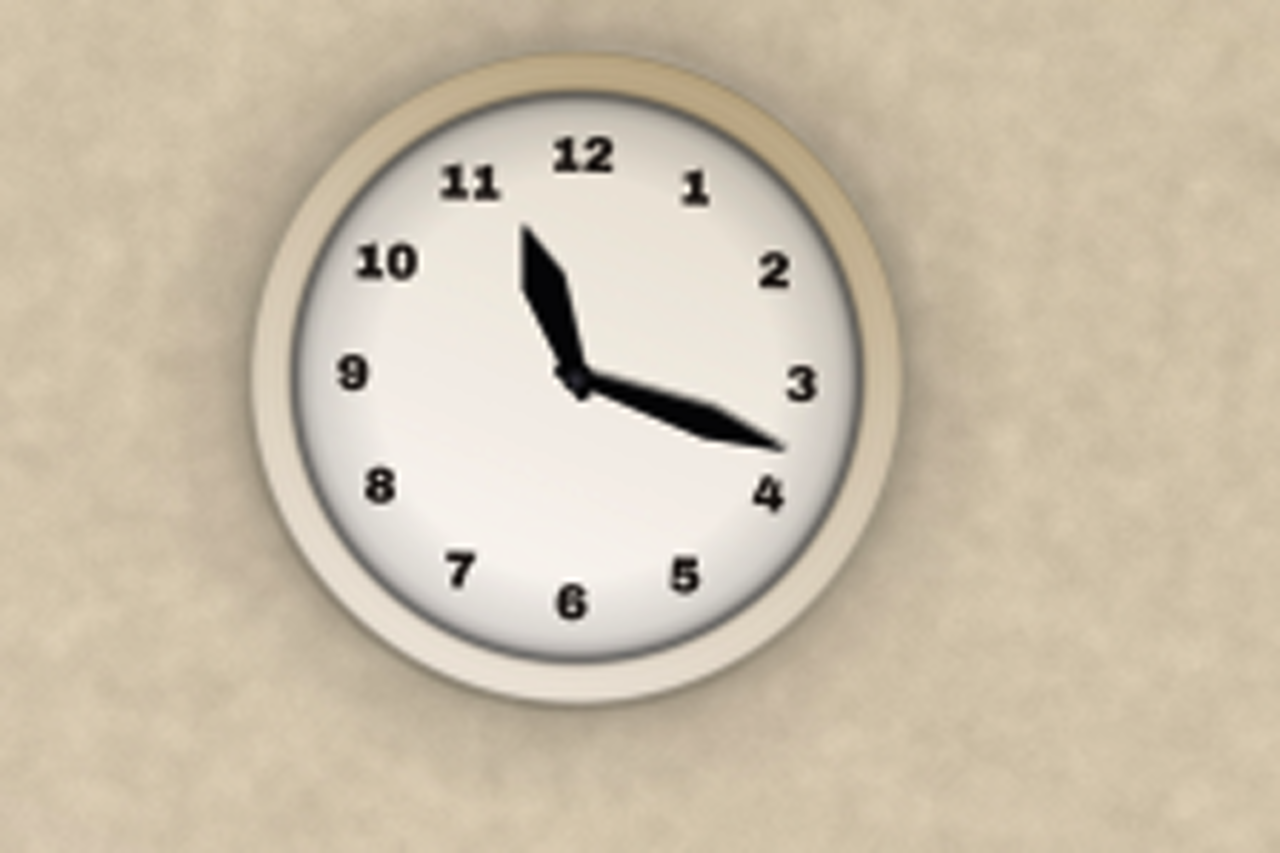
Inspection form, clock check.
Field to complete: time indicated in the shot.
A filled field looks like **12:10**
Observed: **11:18**
